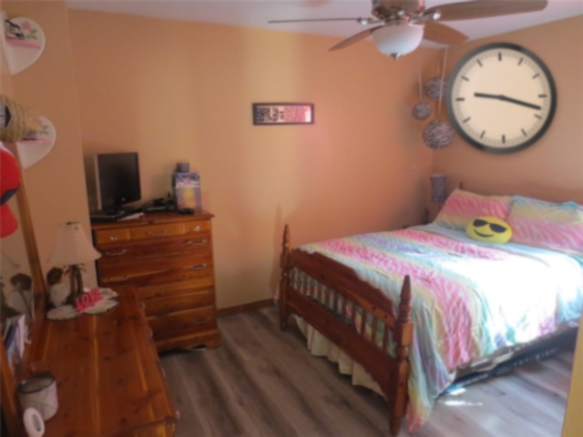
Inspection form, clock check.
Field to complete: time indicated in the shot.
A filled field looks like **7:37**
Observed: **9:18**
